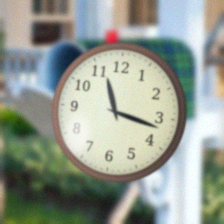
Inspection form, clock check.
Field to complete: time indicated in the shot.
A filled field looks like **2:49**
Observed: **11:17**
